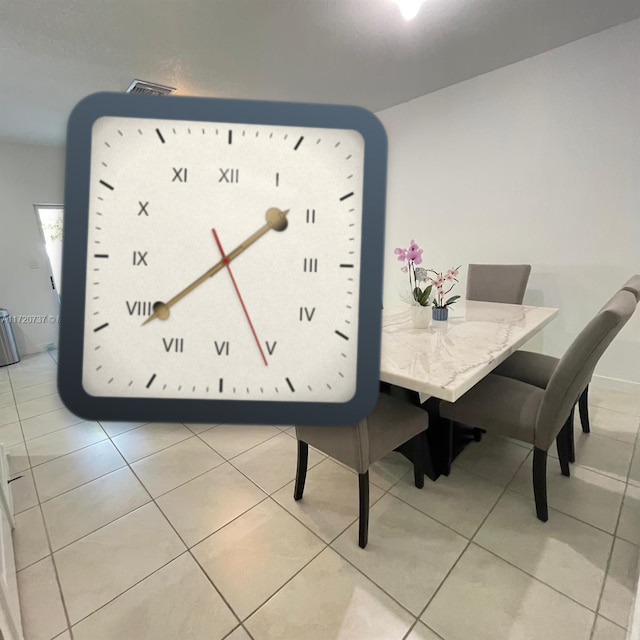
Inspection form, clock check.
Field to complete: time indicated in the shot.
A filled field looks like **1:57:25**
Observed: **1:38:26**
